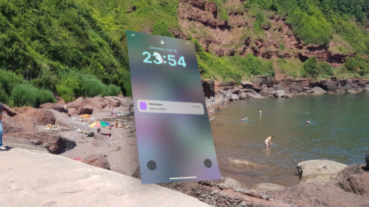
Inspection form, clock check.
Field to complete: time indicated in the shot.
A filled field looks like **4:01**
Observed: **23:54**
